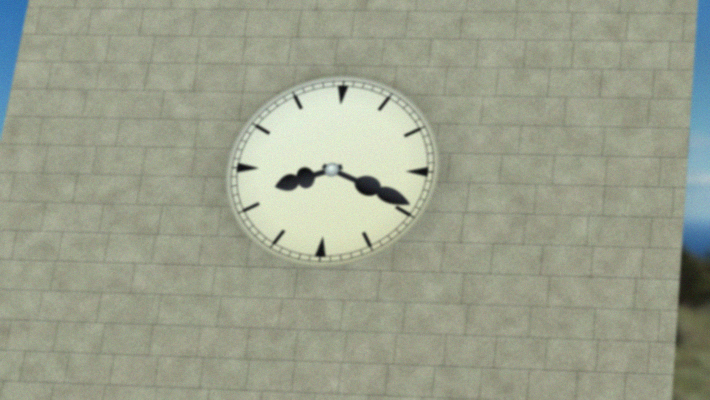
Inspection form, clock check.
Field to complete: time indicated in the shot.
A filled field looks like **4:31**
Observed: **8:19**
